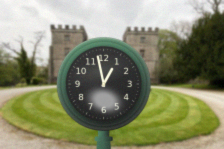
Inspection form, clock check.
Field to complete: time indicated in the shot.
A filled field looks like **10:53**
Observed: **12:58**
